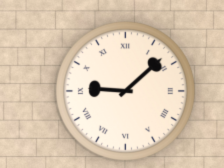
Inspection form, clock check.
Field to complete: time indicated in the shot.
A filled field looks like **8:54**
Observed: **9:08**
